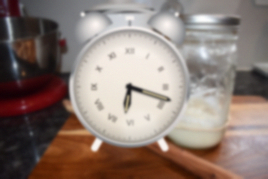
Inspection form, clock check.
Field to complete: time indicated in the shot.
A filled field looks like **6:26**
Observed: **6:18**
